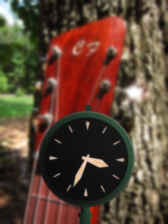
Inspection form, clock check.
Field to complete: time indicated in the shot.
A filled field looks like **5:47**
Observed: **3:34**
